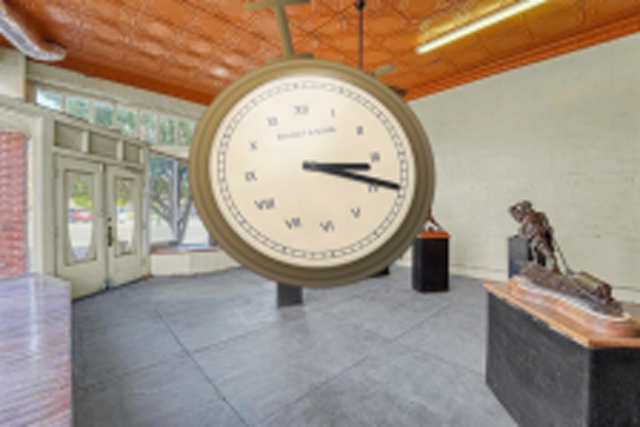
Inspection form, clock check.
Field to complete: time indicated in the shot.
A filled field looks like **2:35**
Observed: **3:19**
